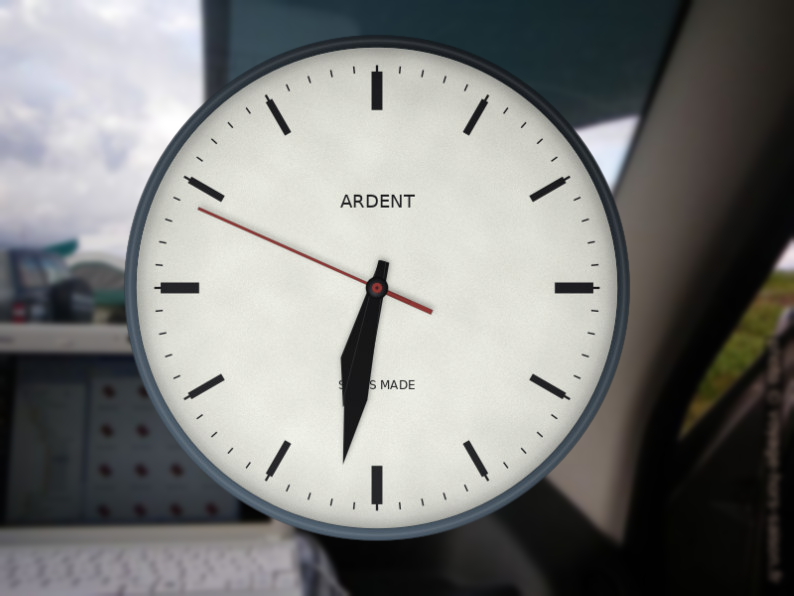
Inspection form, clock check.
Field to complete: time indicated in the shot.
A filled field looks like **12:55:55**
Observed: **6:31:49**
